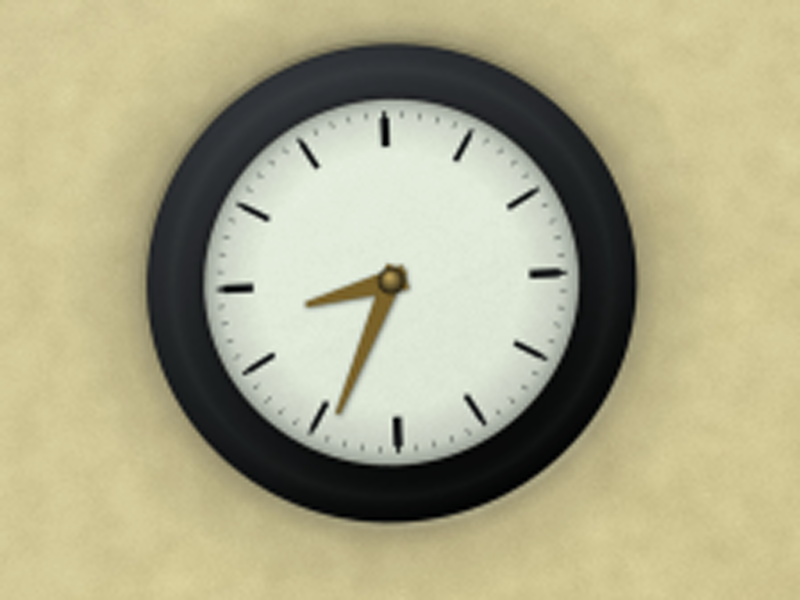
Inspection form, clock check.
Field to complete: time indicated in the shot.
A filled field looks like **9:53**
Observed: **8:34**
